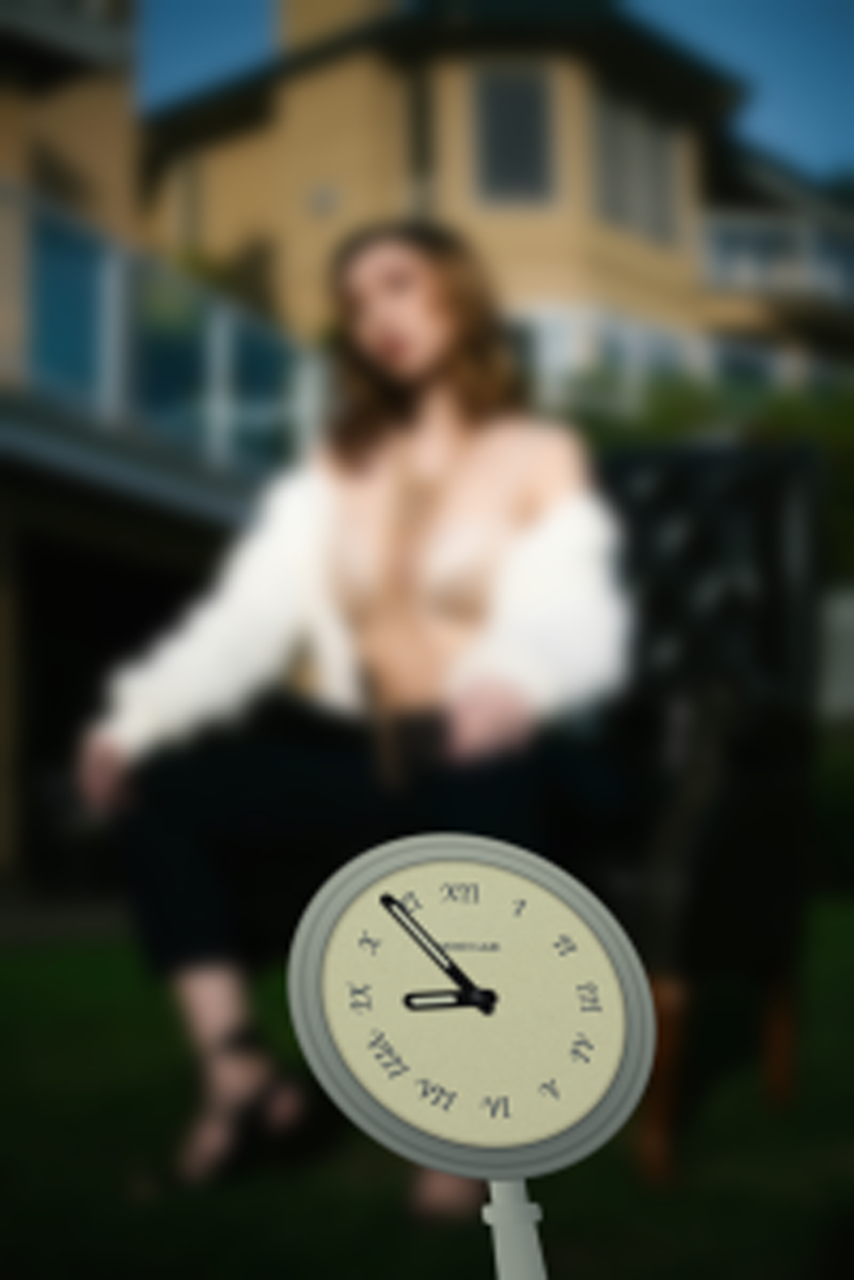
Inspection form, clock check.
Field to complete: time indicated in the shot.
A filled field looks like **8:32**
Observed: **8:54**
